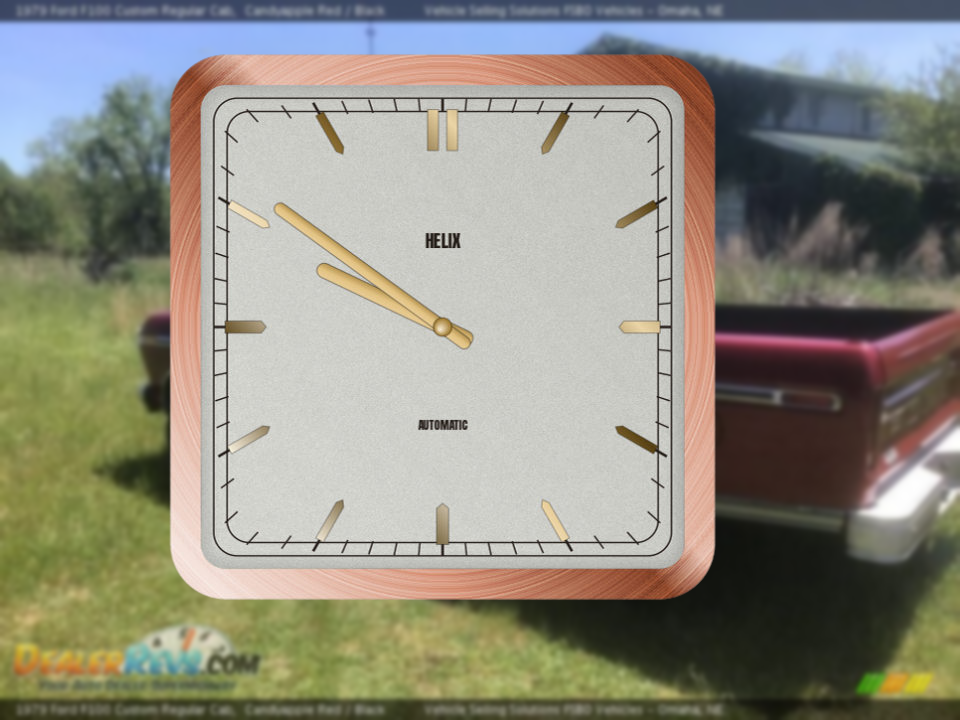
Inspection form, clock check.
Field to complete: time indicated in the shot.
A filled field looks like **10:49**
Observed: **9:51**
